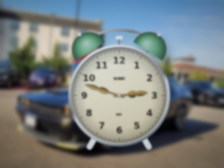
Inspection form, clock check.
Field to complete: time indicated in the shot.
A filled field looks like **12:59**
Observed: **2:48**
